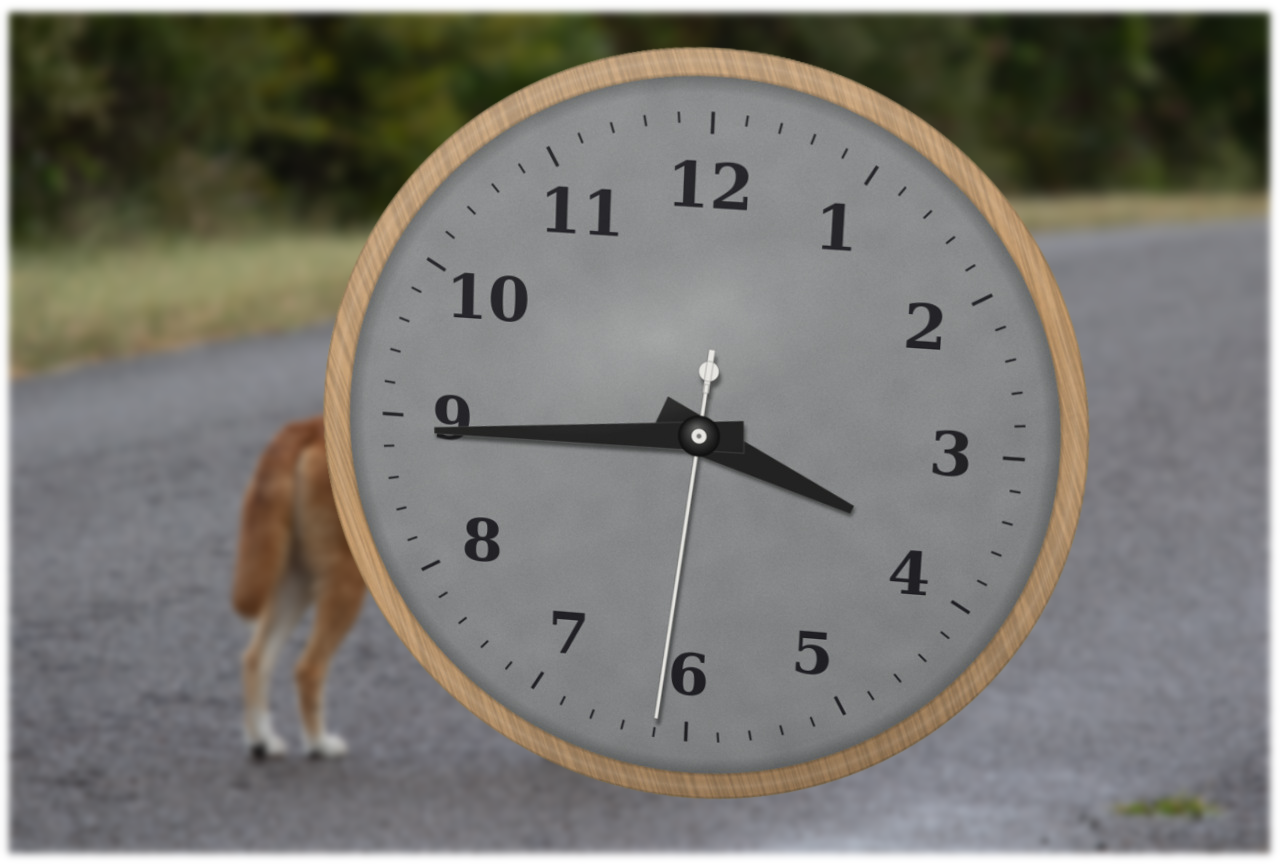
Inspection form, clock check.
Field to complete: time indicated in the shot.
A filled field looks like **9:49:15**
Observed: **3:44:31**
